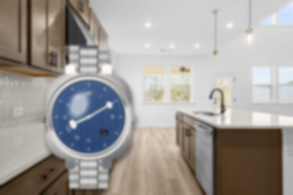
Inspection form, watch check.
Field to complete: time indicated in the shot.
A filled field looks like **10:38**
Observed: **8:10**
